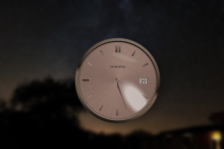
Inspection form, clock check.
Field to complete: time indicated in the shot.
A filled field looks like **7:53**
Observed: **5:27**
